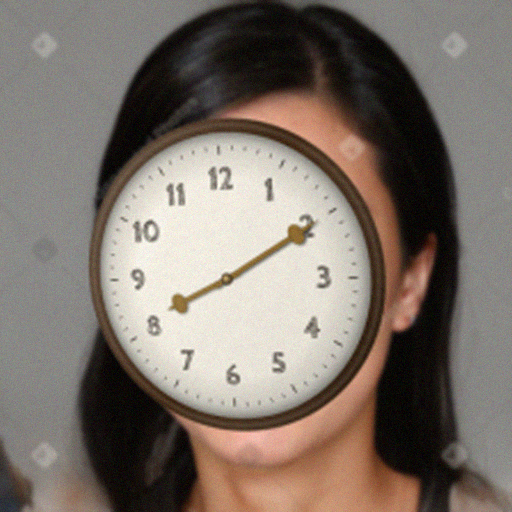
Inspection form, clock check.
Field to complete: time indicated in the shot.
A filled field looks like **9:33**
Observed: **8:10**
